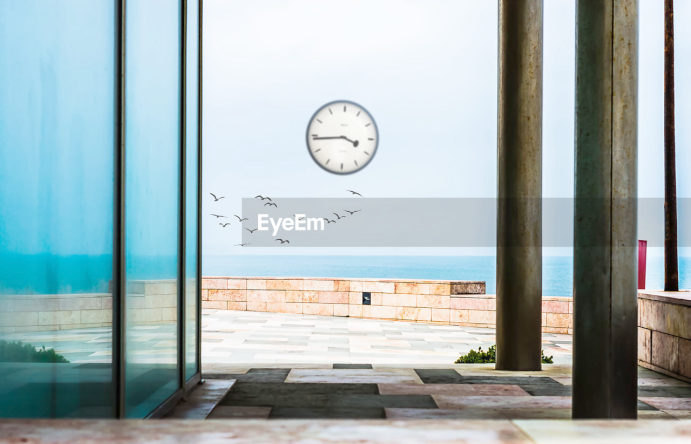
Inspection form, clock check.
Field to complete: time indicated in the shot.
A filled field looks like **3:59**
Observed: **3:44**
